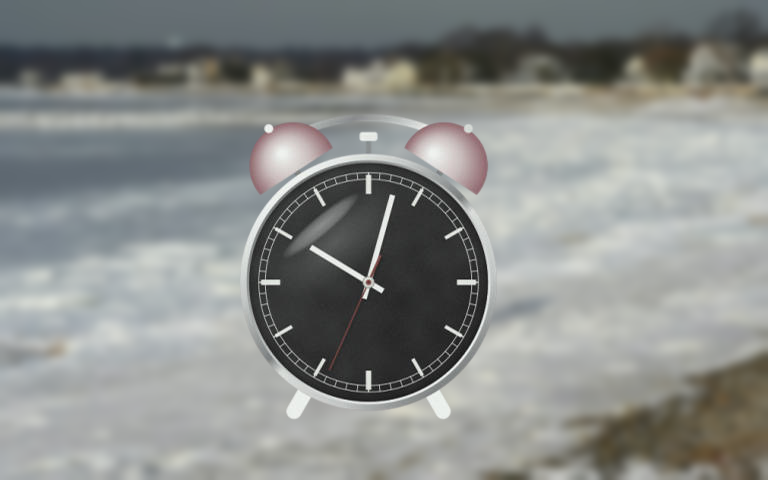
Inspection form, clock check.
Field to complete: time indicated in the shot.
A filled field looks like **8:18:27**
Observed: **10:02:34**
